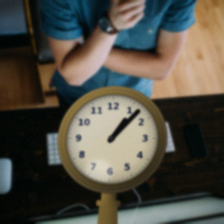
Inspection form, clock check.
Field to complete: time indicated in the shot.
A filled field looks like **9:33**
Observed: **1:07**
